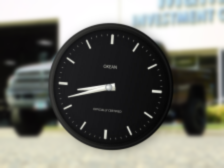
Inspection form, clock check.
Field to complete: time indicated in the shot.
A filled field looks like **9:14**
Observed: **8:42**
